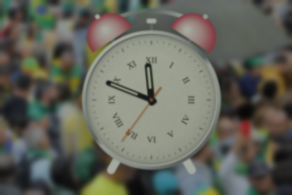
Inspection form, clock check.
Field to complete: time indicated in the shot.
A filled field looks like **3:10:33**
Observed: **11:48:36**
